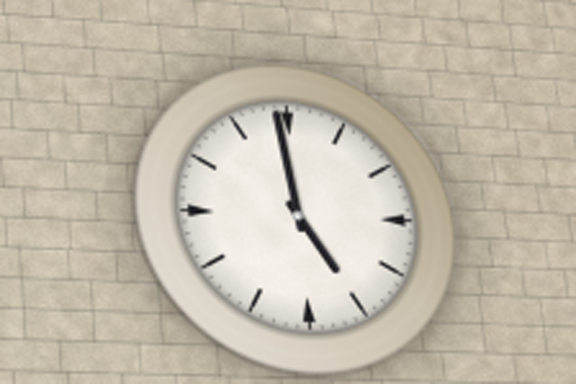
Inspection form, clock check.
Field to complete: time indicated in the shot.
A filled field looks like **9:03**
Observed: **4:59**
